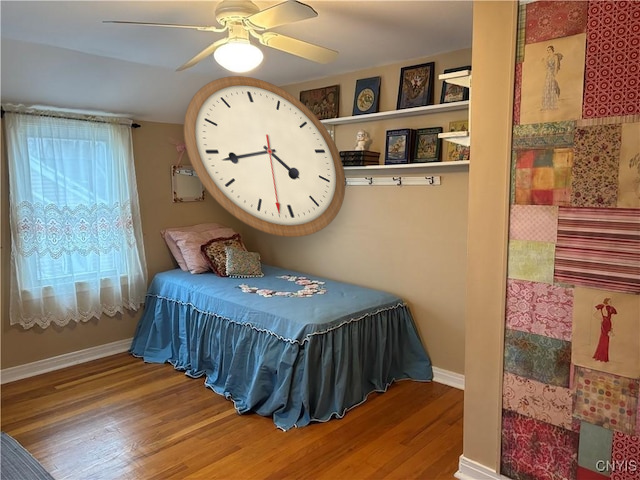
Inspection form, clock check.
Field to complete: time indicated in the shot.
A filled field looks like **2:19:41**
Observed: **4:43:32**
